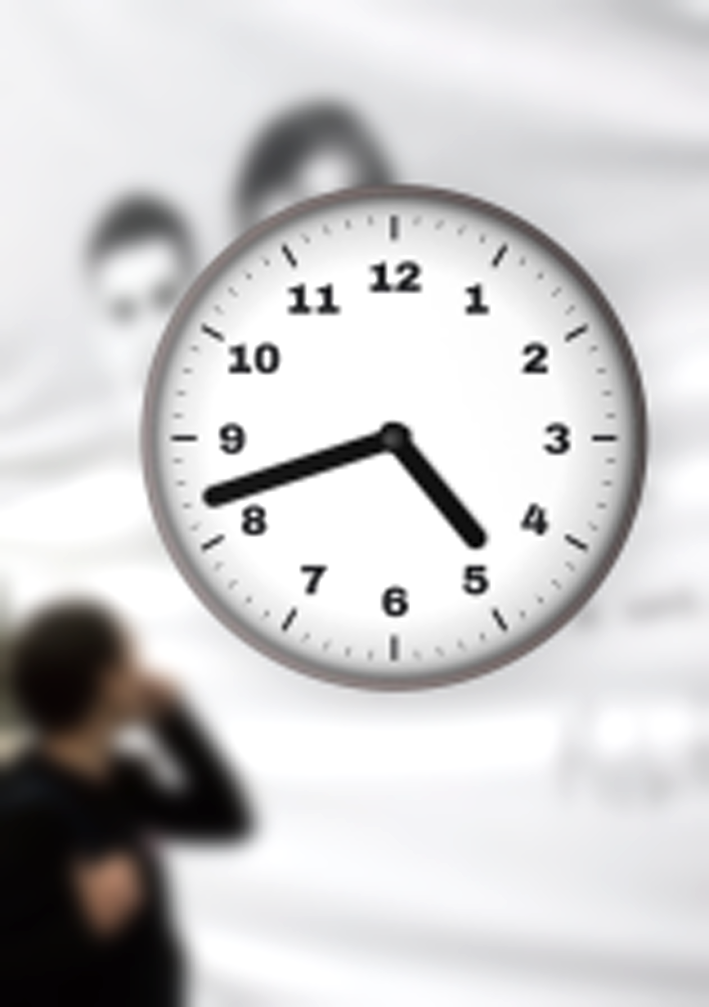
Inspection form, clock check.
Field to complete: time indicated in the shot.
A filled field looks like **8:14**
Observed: **4:42**
